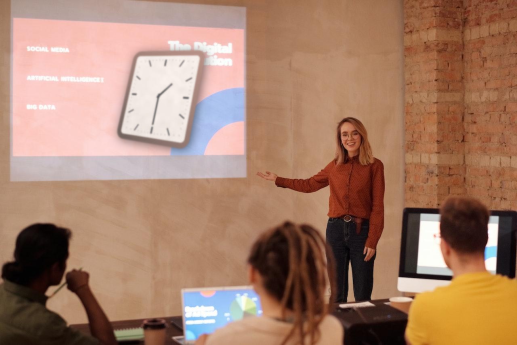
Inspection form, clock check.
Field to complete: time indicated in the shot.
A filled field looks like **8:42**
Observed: **1:30**
